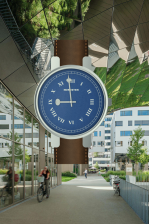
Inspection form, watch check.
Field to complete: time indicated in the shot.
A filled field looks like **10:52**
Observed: **8:59**
